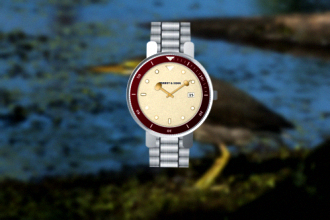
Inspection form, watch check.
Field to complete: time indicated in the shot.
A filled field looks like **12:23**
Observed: **10:09**
